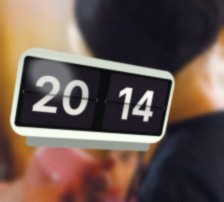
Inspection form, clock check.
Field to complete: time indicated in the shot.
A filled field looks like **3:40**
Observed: **20:14**
